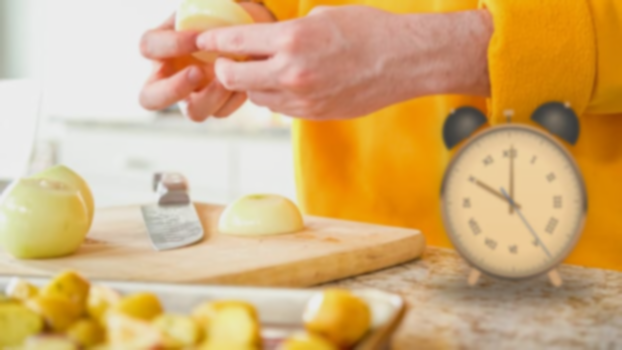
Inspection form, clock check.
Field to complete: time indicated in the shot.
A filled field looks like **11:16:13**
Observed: **10:00:24**
